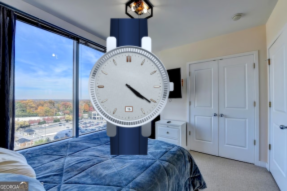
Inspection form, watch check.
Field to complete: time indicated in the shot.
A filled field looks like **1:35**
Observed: **4:21**
